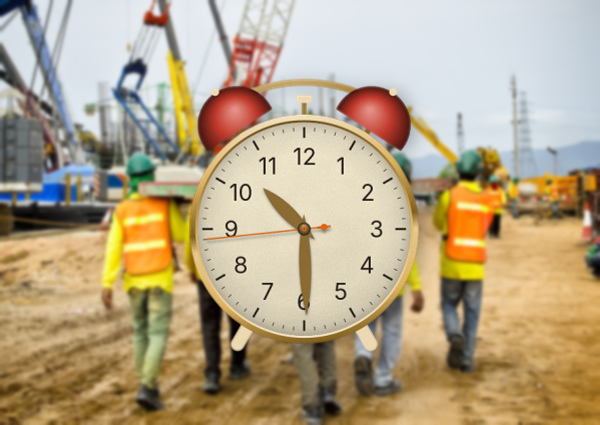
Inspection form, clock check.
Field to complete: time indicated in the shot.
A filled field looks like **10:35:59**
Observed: **10:29:44**
